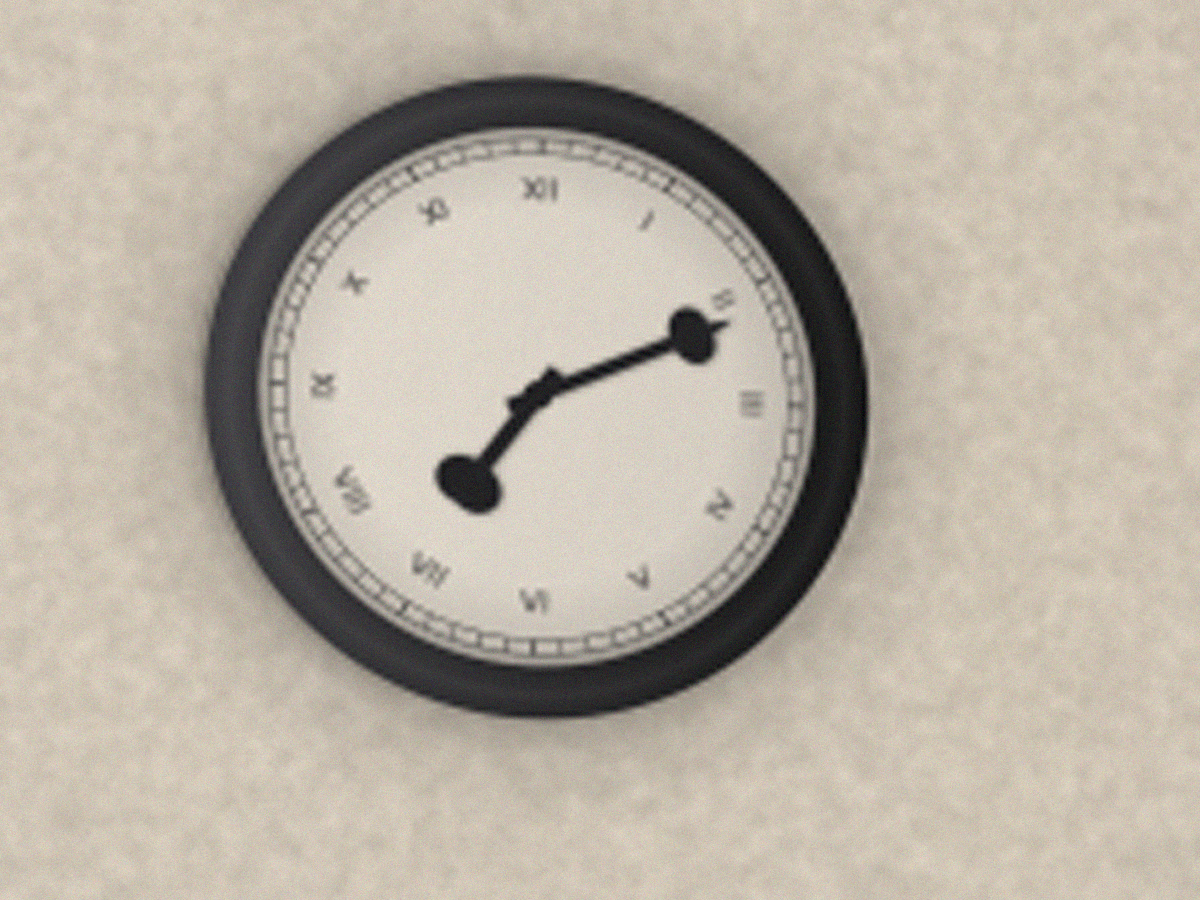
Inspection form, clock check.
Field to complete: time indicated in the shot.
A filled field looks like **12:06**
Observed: **7:11**
